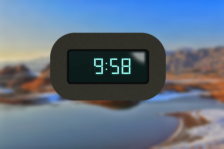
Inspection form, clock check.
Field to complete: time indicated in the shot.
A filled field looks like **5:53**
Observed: **9:58**
